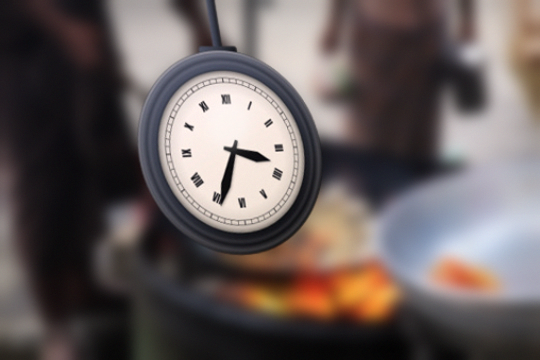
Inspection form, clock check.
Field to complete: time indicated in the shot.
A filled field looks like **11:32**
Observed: **3:34**
